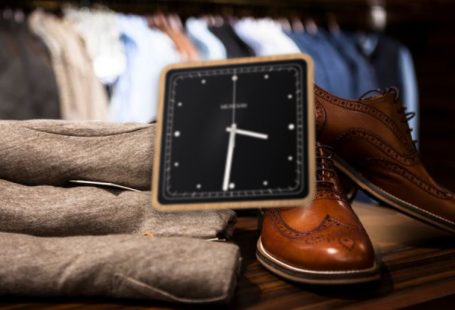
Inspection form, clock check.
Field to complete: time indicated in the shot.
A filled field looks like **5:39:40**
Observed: **3:31:00**
